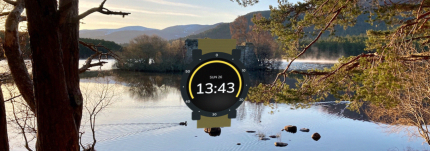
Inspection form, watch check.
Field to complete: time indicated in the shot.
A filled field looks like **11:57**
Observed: **13:43**
